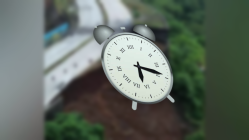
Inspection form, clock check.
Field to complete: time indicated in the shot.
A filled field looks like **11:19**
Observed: **6:19**
